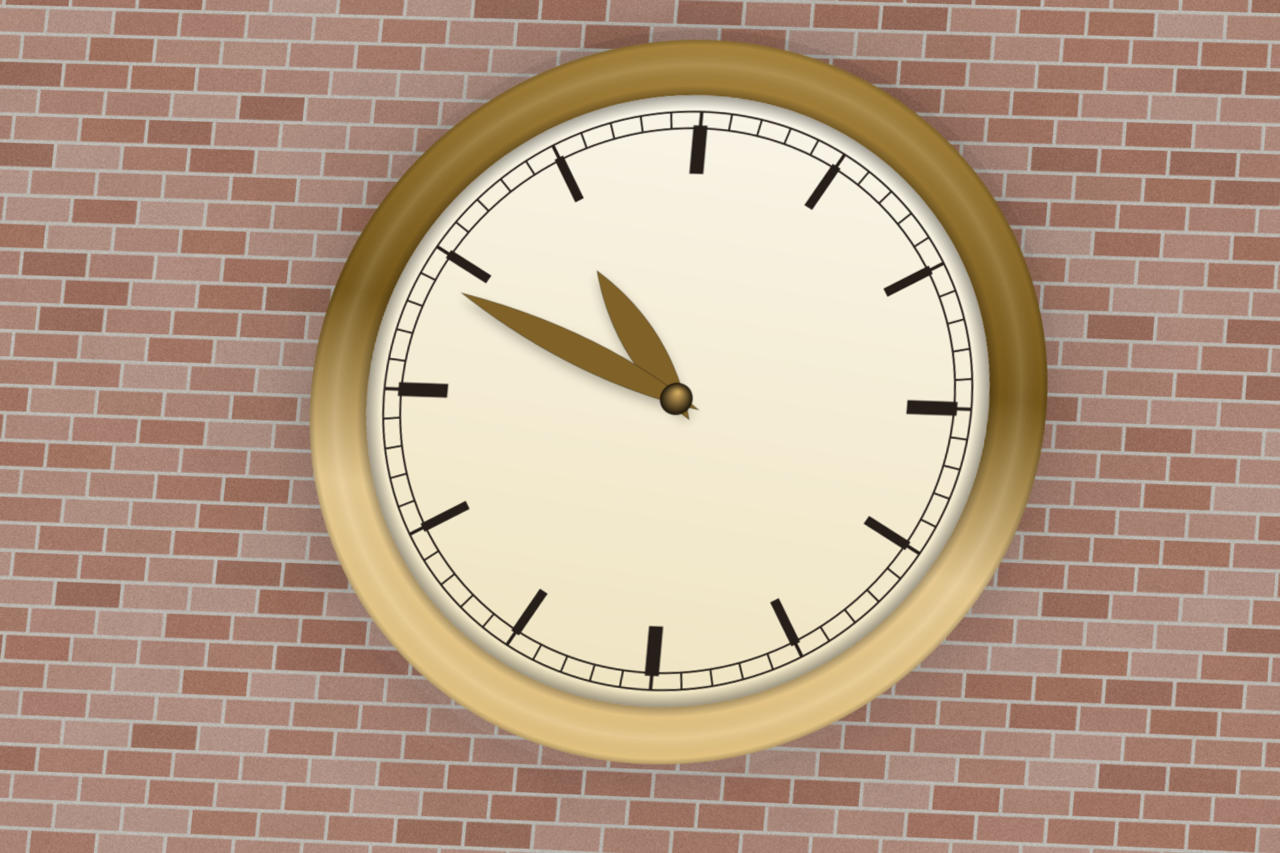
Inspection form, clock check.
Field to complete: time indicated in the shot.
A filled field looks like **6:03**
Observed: **10:49**
